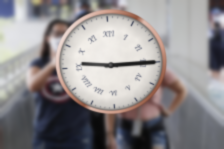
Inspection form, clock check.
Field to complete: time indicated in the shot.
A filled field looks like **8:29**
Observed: **9:15**
